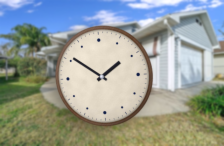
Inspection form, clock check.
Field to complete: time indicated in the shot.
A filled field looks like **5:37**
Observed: **1:51**
